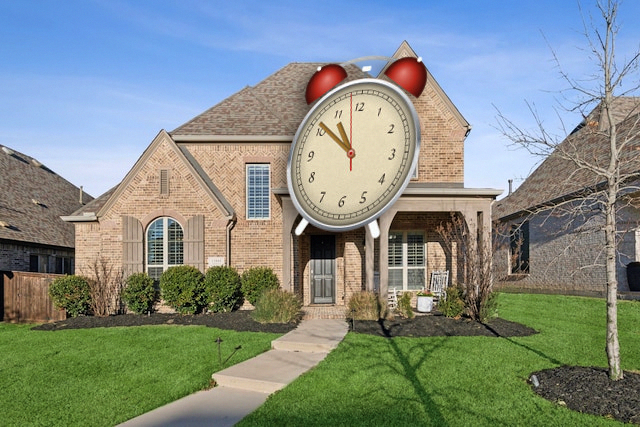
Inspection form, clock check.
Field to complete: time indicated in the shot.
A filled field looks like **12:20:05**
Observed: **10:50:58**
